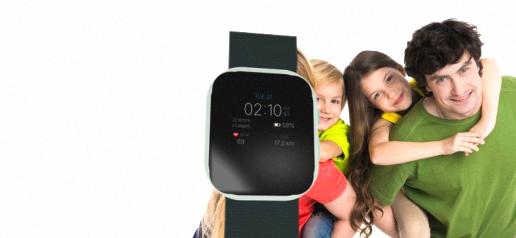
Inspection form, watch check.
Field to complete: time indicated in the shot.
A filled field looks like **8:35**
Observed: **2:10**
